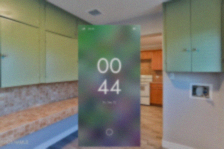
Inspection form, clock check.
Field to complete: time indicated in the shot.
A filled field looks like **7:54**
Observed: **0:44**
